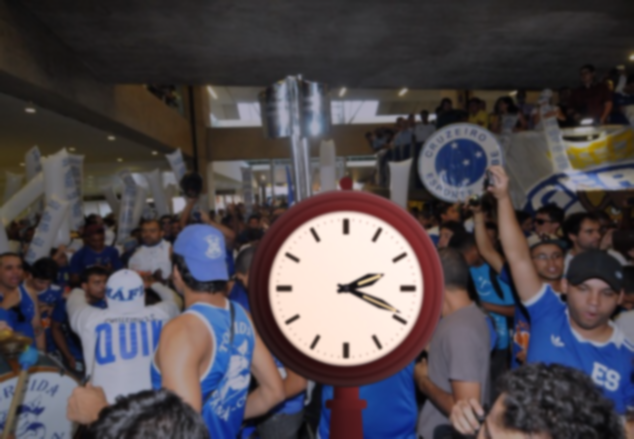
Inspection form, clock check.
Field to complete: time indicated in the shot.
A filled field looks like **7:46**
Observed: **2:19**
